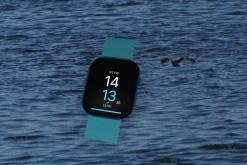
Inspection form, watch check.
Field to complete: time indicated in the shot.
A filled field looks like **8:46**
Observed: **14:13**
